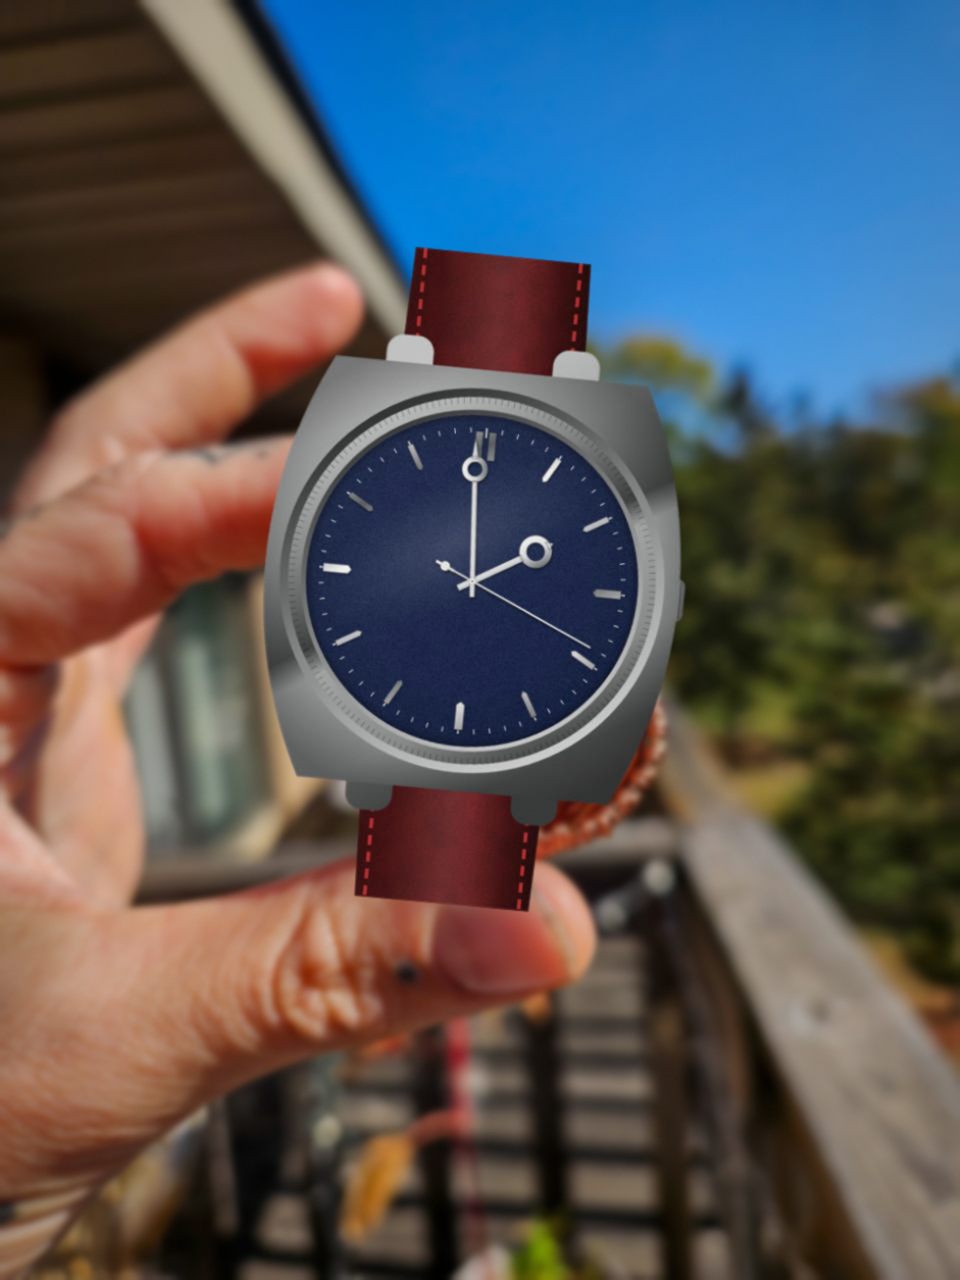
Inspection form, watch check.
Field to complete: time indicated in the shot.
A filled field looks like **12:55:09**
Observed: **1:59:19**
